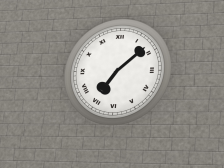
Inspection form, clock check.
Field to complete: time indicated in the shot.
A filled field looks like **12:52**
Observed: **7:08**
